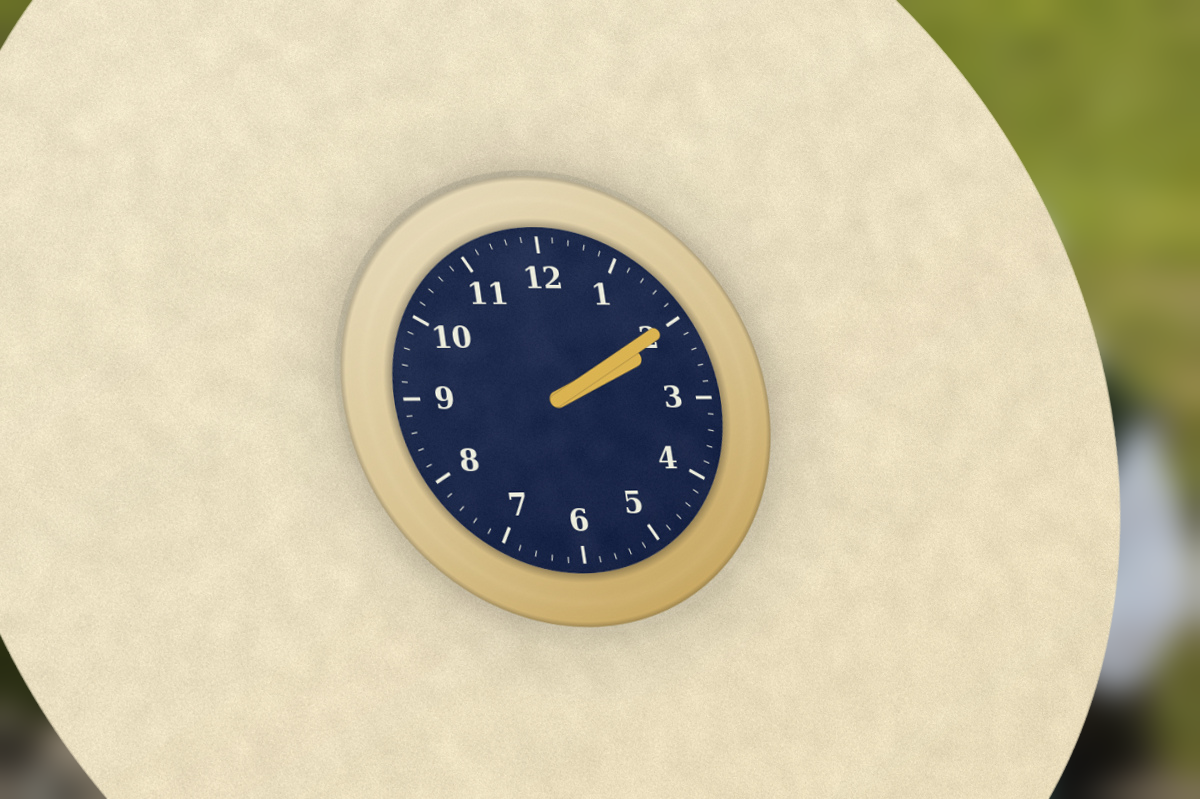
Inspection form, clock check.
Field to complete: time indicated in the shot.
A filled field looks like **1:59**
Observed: **2:10**
